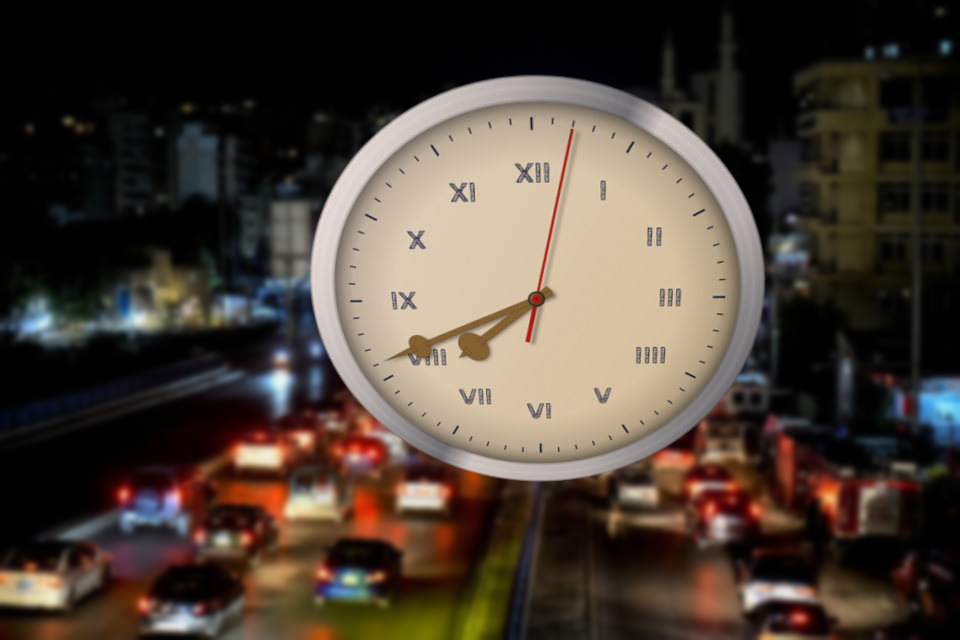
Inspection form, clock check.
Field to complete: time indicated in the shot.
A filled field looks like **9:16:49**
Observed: **7:41:02**
